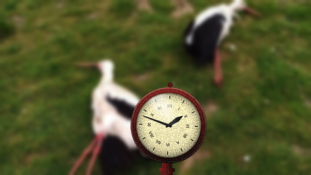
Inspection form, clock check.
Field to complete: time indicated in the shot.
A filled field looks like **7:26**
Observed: **1:48**
